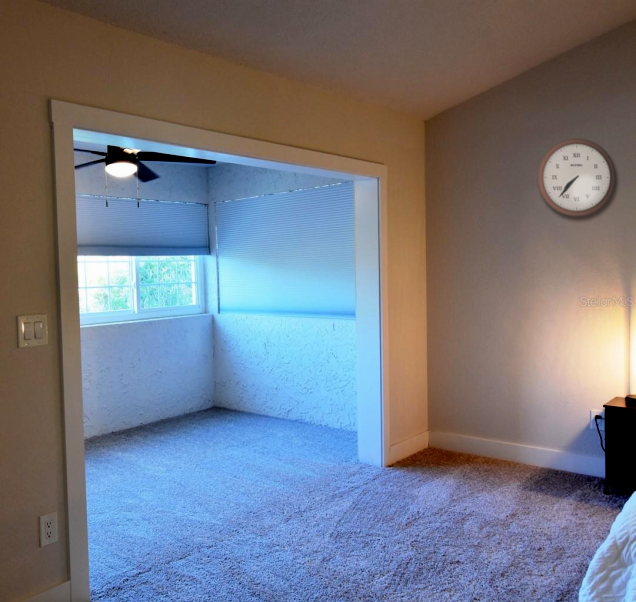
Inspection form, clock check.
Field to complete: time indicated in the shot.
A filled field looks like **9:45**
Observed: **7:37**
